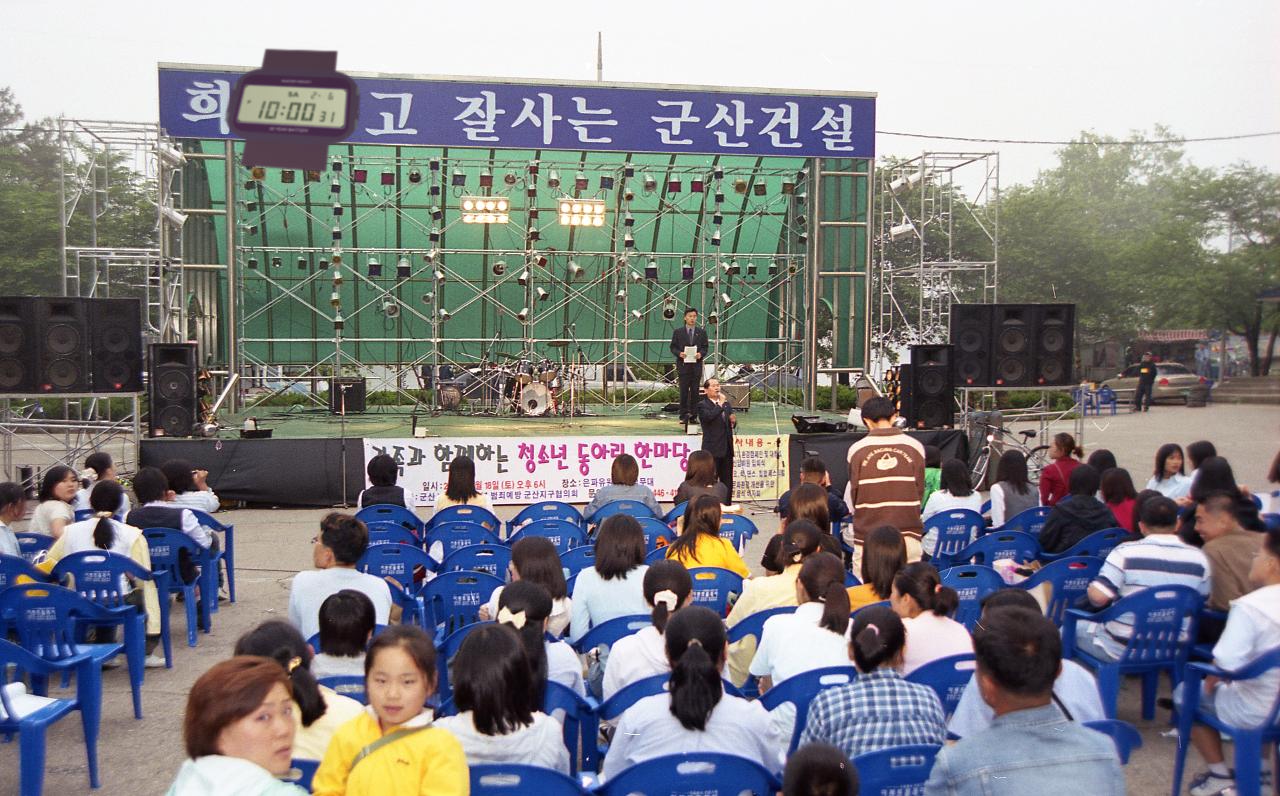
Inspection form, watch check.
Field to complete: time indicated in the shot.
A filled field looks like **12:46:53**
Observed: **10:00:31**
